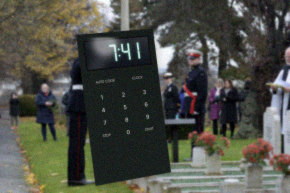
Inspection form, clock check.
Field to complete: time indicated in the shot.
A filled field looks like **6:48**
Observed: **7:41**
